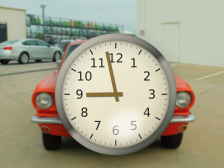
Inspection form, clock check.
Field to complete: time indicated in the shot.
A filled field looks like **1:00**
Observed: **8:58**
